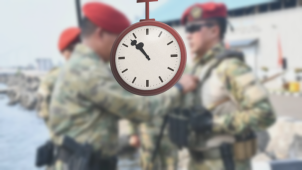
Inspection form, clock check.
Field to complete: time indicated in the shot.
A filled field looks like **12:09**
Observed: **10:53**
